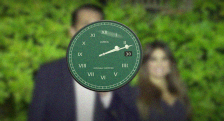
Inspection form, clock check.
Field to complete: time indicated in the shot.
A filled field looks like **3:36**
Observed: **2:12**
